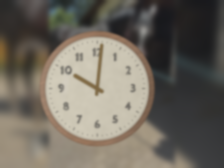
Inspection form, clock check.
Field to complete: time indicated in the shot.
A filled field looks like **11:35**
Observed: **10:01**
